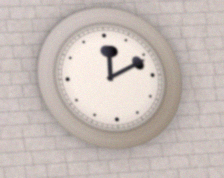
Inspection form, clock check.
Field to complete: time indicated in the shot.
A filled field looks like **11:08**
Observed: **12:11**
